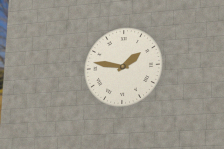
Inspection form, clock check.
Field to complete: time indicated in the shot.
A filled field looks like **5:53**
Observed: **1:47**
